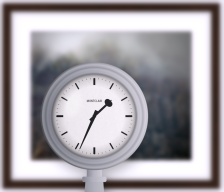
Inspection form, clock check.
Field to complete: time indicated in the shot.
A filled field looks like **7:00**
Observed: **1:34**
